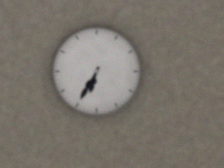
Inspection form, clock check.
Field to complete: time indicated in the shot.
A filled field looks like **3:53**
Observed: **6:35**
